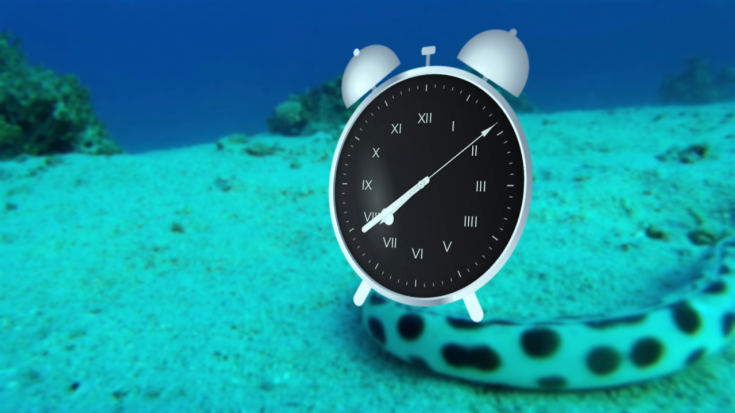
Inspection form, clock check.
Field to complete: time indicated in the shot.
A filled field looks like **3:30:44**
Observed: **7:39:09**
